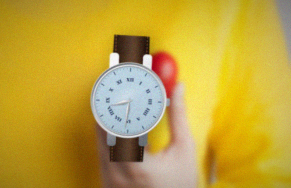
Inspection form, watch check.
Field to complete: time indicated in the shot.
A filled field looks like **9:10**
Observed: **8:31**
